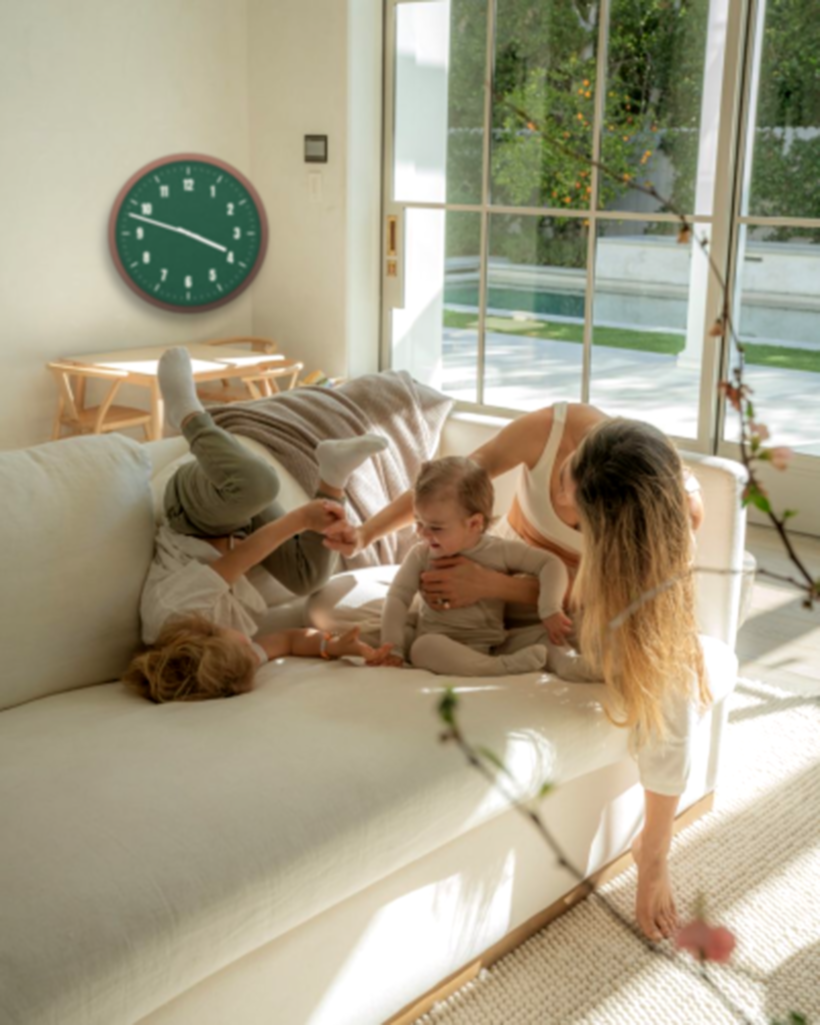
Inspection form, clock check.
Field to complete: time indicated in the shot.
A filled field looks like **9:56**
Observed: **3:48**
